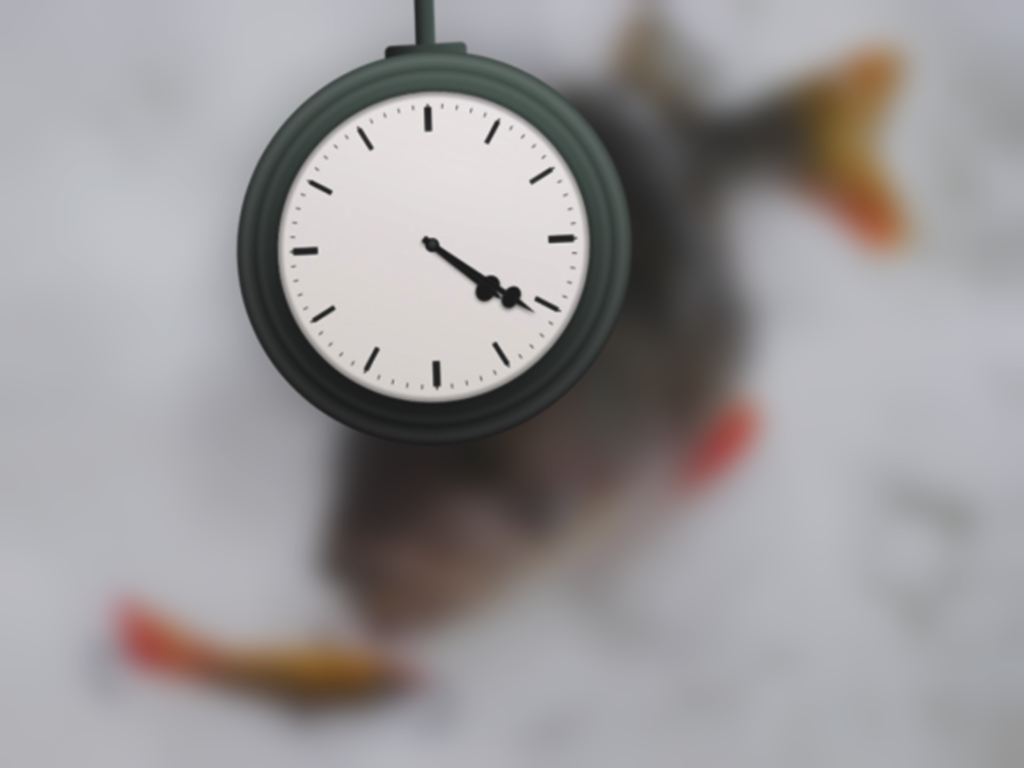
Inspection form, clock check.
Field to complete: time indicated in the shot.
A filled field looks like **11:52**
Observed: **4:21**
